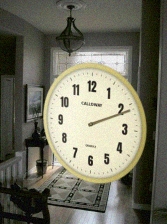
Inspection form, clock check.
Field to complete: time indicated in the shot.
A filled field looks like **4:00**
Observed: **2:11**
